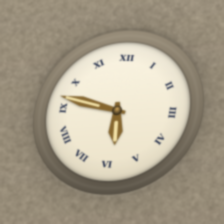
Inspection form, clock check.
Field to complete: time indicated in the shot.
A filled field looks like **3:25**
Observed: **5:47**
